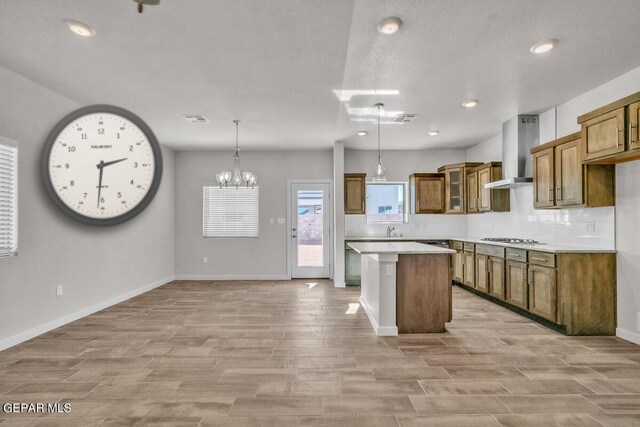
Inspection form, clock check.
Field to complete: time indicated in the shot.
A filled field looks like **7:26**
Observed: **2:31**
